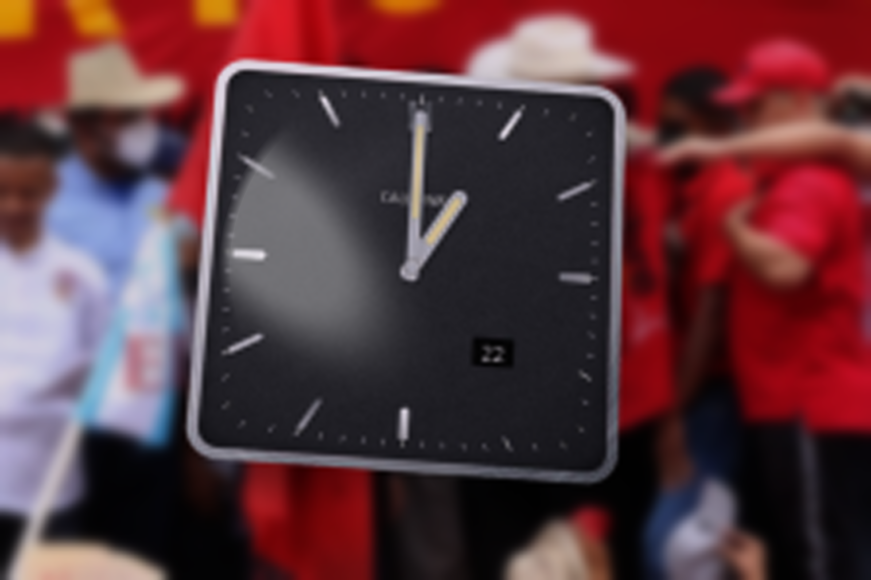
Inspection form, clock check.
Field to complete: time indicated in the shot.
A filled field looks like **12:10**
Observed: **1:00**
